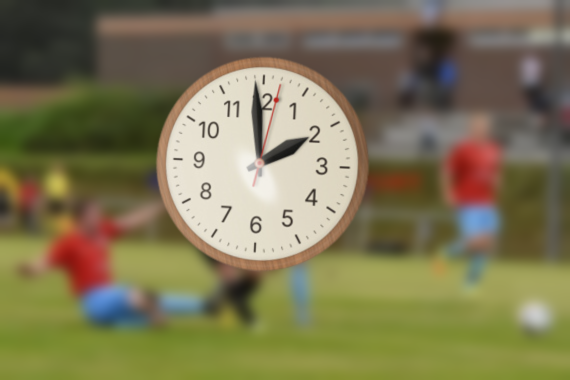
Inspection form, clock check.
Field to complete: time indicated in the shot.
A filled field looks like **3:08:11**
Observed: **1:59:02**
